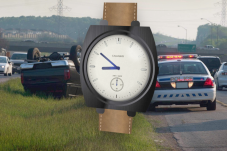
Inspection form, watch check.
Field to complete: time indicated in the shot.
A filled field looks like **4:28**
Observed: **8:51**
